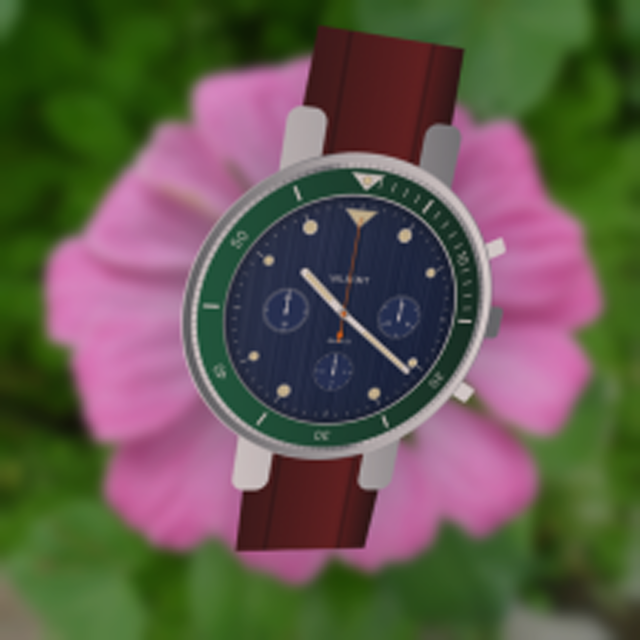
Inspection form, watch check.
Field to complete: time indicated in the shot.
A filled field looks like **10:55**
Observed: **10:21**
